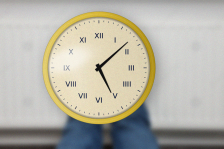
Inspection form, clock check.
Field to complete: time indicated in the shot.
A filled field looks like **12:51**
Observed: **5:08**
